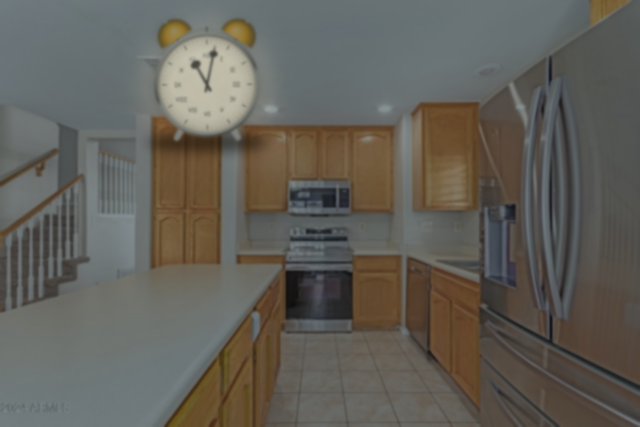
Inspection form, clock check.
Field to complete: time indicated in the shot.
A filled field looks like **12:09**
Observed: **11:02**
